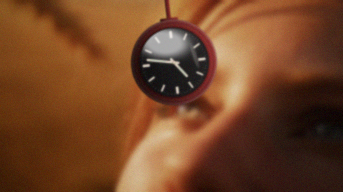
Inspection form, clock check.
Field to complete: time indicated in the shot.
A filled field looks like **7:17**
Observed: **4:47**
